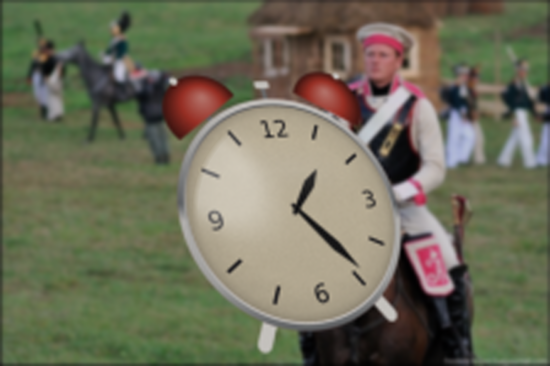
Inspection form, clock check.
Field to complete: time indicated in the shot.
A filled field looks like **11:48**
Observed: **1:24**
